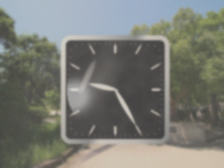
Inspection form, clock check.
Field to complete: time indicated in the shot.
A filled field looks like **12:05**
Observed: **9:25**
